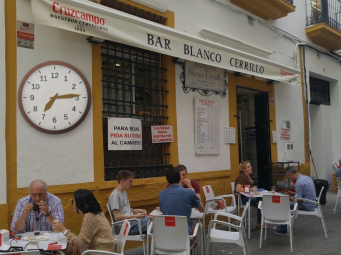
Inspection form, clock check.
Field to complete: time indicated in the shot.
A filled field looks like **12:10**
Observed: **7:14**
